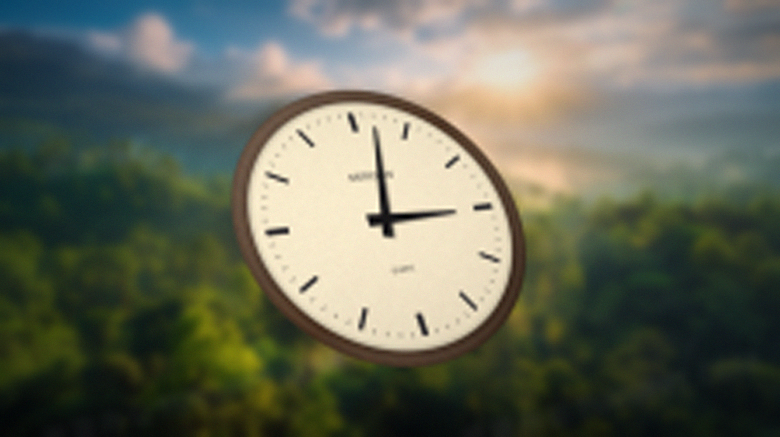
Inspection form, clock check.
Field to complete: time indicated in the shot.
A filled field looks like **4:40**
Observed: **3:02**
